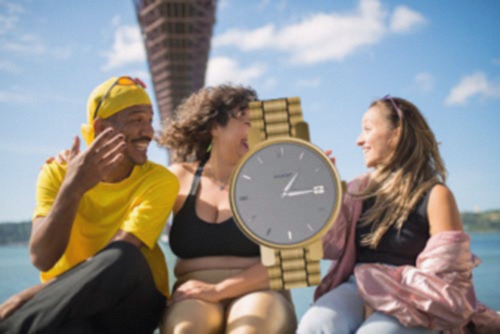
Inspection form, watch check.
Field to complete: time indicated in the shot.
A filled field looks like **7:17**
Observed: **1:15**
